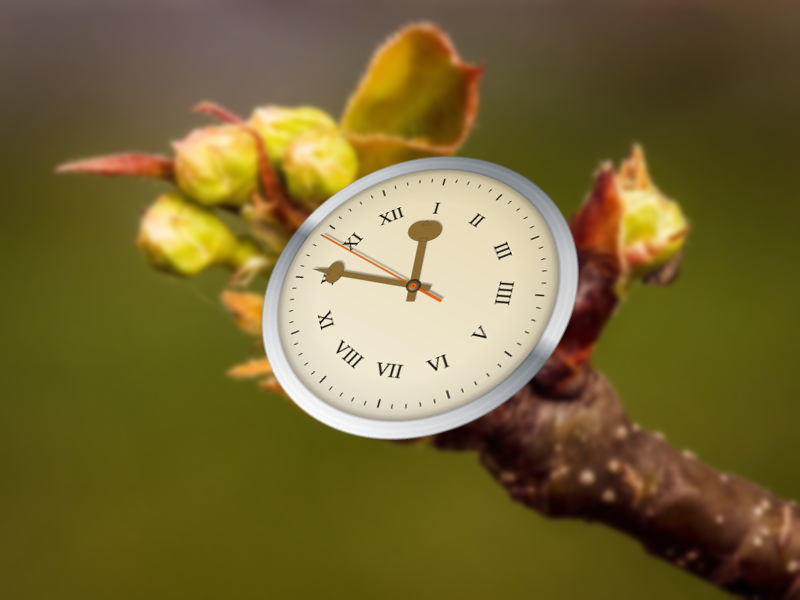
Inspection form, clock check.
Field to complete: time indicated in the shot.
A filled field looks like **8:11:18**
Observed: **12:50:54**
